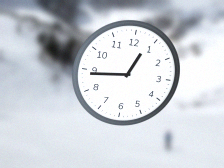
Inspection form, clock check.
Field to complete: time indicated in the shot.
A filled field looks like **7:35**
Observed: **12:44**
